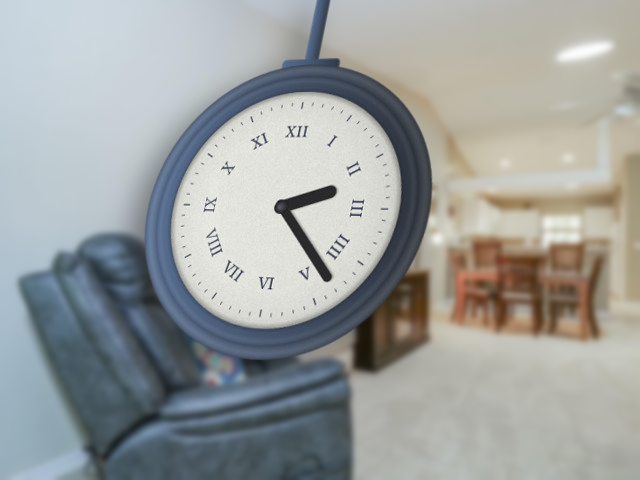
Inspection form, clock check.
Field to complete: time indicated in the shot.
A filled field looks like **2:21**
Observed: **2:23**
